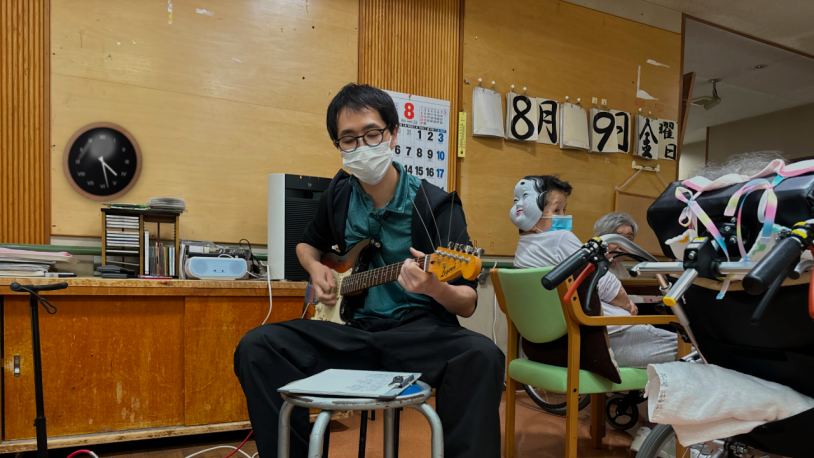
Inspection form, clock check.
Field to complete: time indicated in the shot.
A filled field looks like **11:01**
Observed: **4:28**
